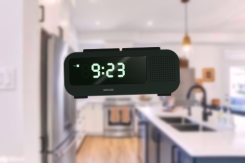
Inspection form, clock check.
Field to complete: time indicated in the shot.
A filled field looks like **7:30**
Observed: **9:23**
